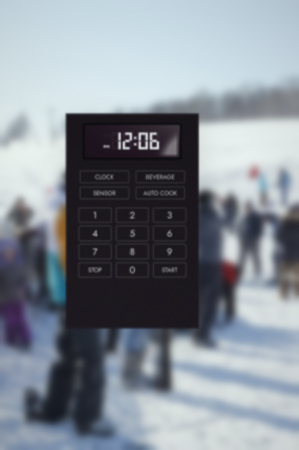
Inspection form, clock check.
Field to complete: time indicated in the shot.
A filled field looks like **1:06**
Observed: **12:06**
